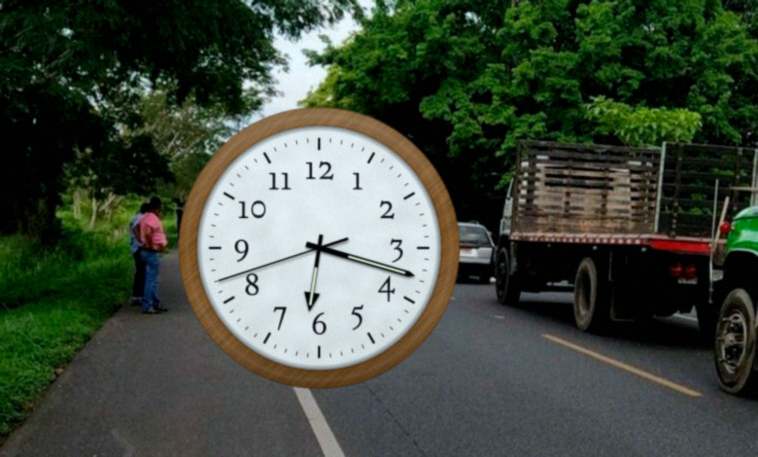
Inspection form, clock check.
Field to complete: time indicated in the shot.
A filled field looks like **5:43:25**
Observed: **6:17:42**
